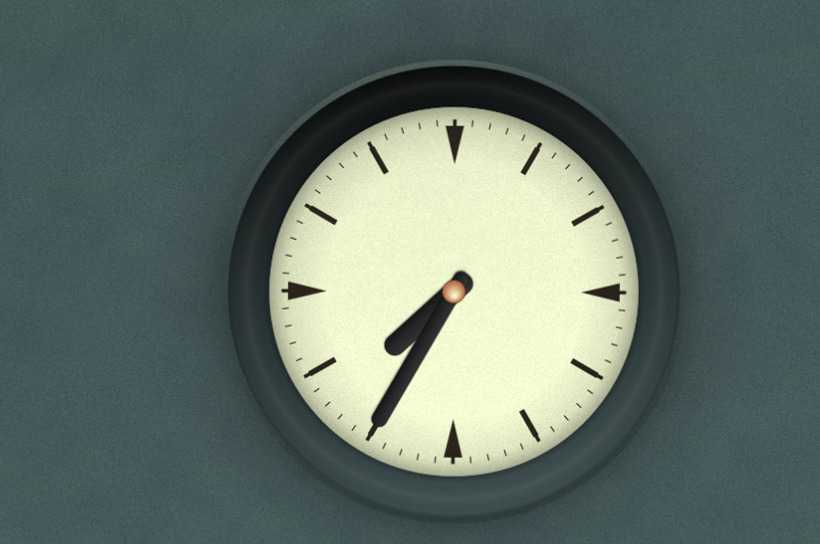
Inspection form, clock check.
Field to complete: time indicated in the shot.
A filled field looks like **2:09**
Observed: **7:35**
